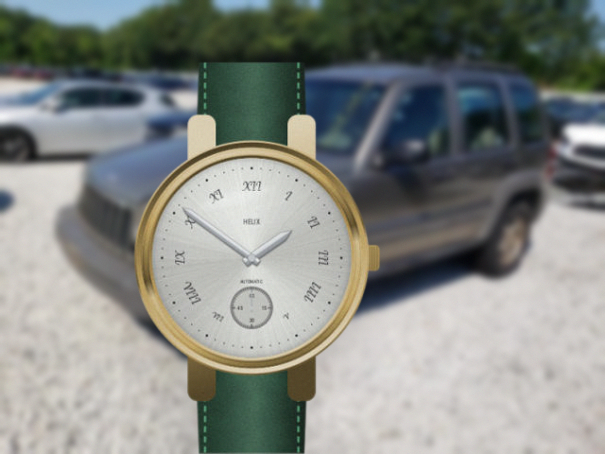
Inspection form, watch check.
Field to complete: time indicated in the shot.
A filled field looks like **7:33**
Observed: **1:51**
